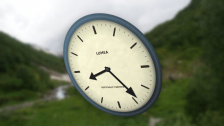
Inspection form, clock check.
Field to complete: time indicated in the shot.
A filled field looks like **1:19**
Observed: **8:24**
